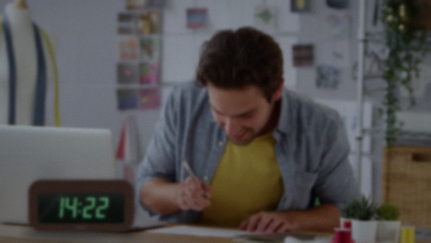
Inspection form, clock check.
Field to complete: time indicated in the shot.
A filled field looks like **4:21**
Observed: **14:22**
